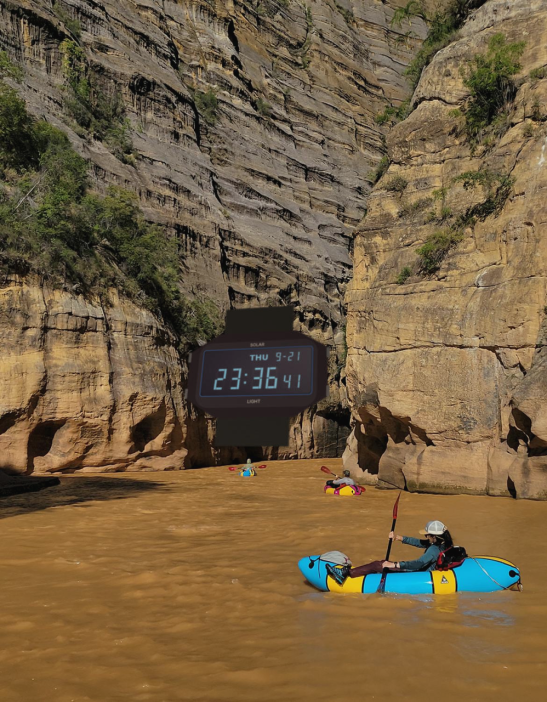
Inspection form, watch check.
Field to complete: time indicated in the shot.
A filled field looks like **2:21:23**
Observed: **23:36:41**
